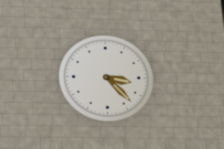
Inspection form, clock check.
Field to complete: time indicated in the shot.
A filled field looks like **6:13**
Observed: **3:23**
